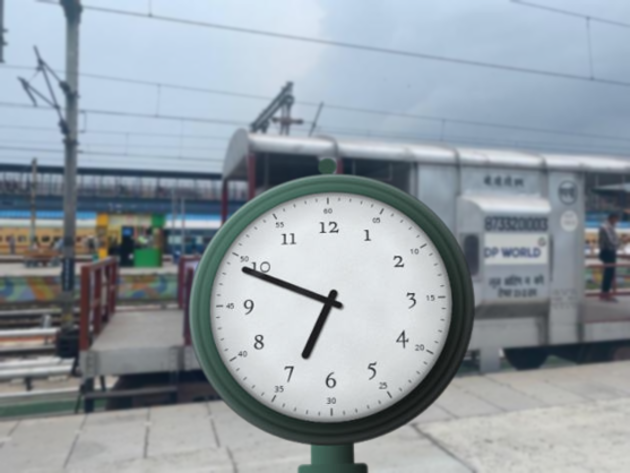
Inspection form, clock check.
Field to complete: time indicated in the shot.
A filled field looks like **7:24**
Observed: **6:49**
